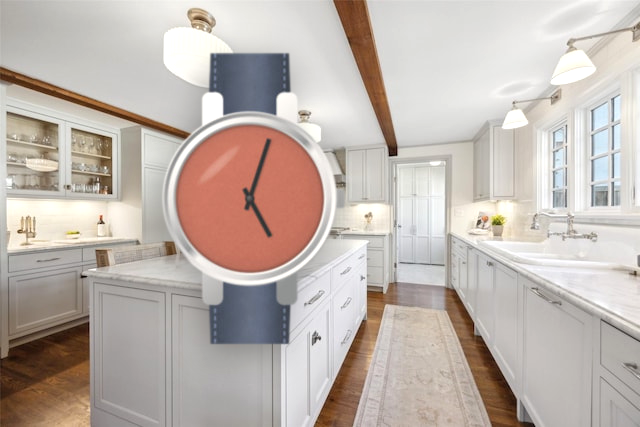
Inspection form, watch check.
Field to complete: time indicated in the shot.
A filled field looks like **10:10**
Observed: **5:03**
